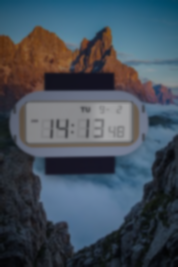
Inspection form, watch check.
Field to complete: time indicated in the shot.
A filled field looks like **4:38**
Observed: **14:13**
